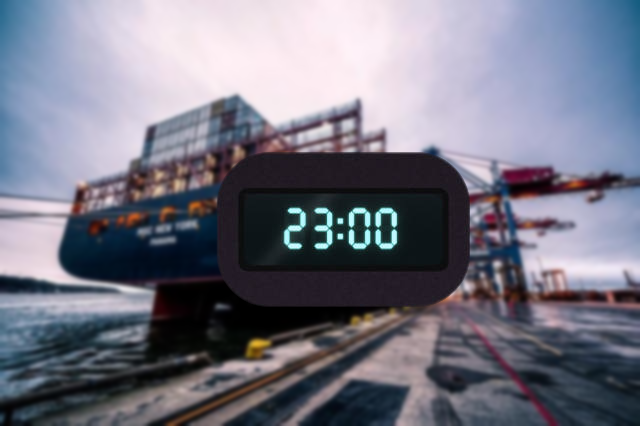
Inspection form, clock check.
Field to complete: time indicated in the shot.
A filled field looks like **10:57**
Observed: **23:00**
